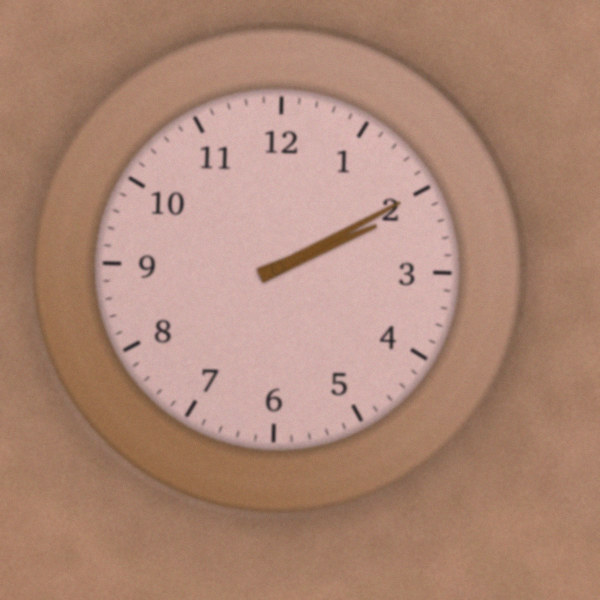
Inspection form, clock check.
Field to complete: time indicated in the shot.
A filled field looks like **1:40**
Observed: **2:10**
